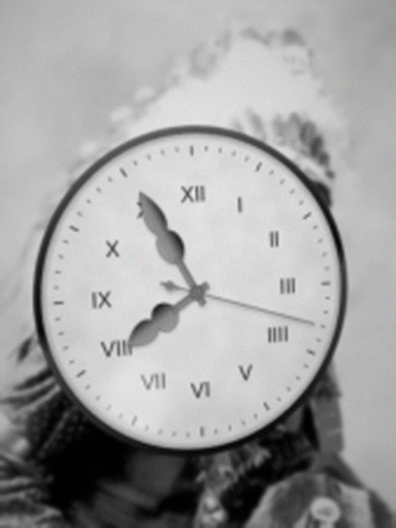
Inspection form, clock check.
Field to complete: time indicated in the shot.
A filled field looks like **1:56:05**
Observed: **7:55:18**
